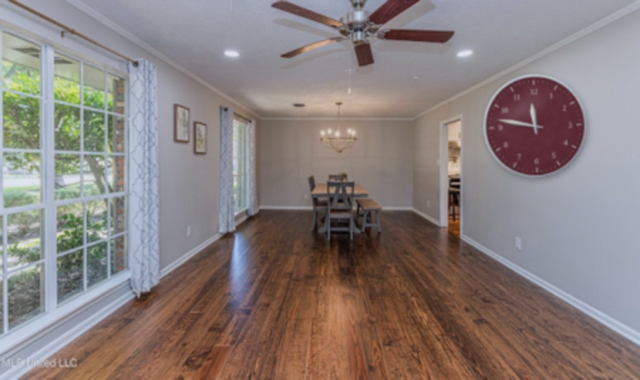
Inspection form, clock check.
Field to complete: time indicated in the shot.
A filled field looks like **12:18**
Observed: **11:47**
